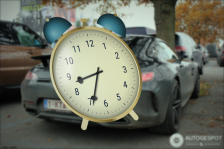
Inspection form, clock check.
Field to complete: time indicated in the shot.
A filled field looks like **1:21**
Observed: **8:34**
